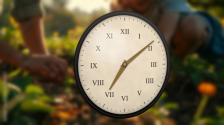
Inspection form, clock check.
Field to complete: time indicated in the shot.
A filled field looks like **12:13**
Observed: **7:09**
